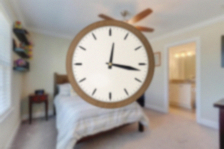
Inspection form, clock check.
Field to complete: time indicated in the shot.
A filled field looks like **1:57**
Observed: **12:17**
